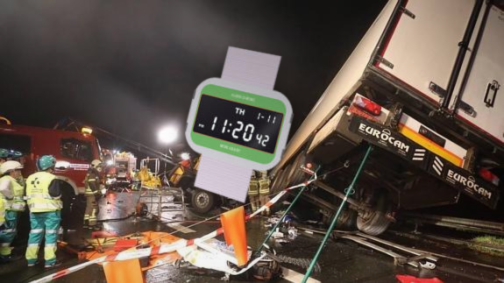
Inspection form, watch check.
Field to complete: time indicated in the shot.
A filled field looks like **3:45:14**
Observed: **11:20:42**
